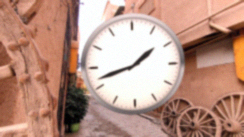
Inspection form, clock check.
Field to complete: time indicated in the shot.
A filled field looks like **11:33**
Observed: **1:42**
